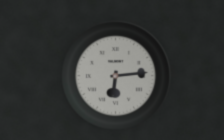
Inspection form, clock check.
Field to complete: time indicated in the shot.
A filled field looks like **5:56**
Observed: **6:14**
